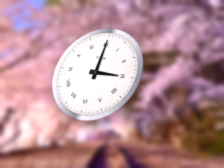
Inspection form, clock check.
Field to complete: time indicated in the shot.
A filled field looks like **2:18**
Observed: **3:00**
